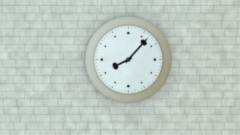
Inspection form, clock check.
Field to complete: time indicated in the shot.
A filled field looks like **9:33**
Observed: **8:07**
